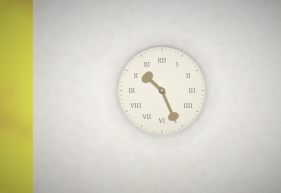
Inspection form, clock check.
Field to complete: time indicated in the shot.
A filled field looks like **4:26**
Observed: **10:26**
